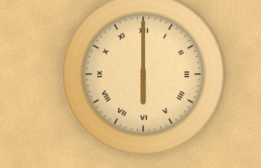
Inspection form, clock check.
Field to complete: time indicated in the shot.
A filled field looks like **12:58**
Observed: **6:00**
